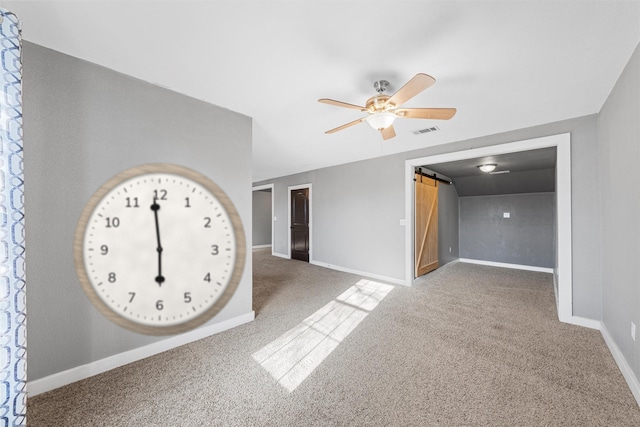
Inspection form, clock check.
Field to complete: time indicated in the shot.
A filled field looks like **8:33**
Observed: **5:59**
